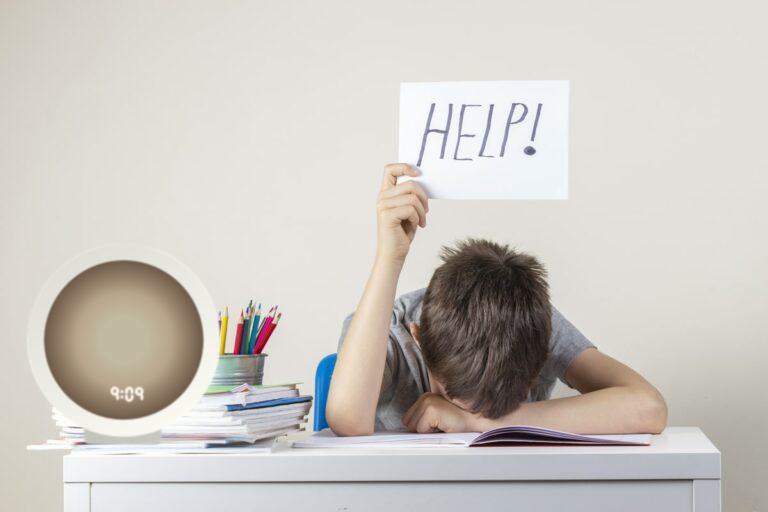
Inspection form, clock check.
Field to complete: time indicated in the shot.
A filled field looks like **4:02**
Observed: **9:09**
